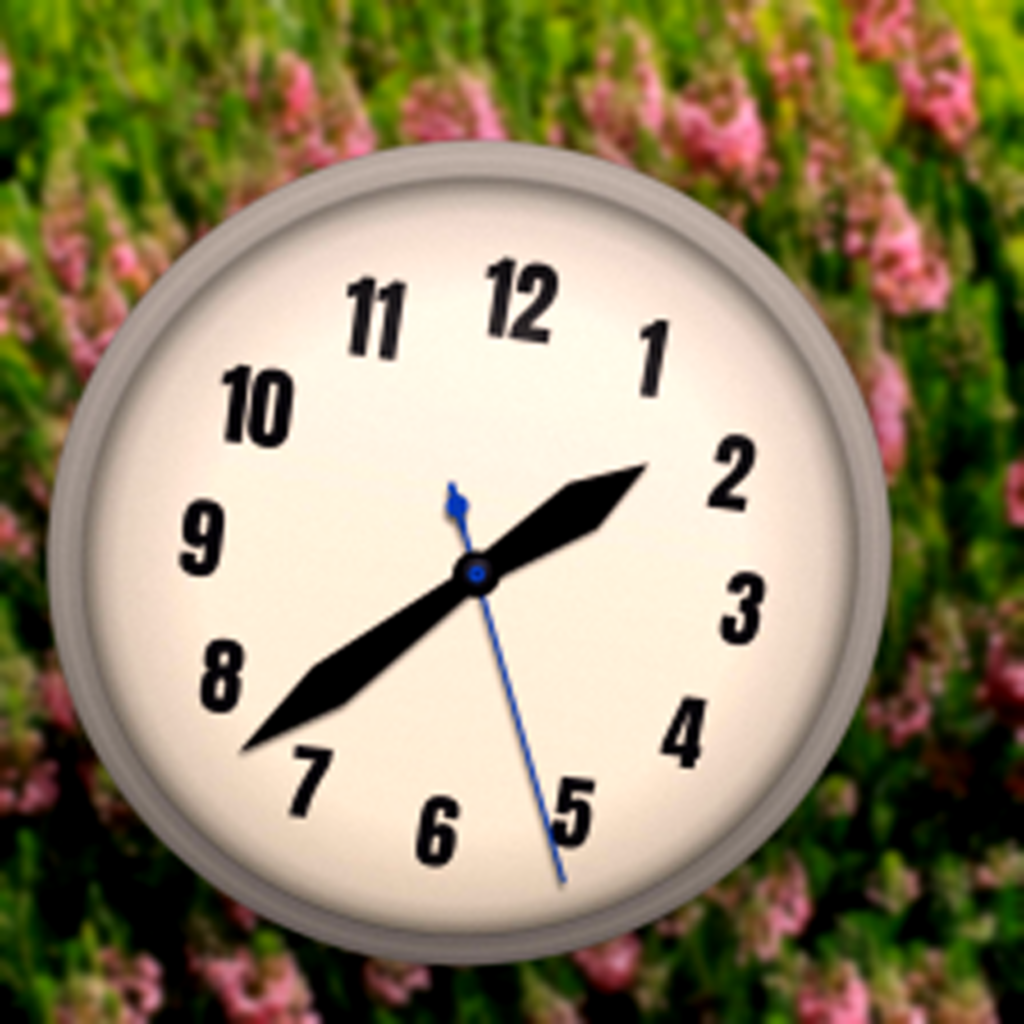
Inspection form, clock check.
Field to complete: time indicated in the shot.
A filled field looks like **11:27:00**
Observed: **1:37:26**
